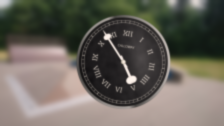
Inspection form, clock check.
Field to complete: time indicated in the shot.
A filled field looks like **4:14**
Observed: **4:53**
